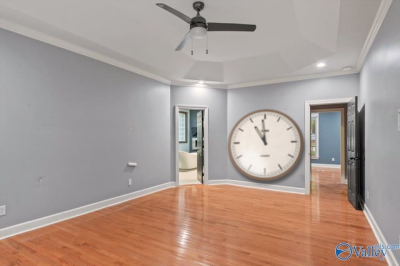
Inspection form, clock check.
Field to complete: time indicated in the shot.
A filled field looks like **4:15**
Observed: **10:59**
